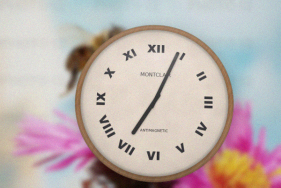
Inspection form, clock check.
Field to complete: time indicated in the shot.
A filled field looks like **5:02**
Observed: **7:04**
